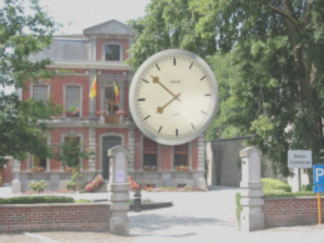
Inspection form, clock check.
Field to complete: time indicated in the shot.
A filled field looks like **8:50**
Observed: **7:52**
